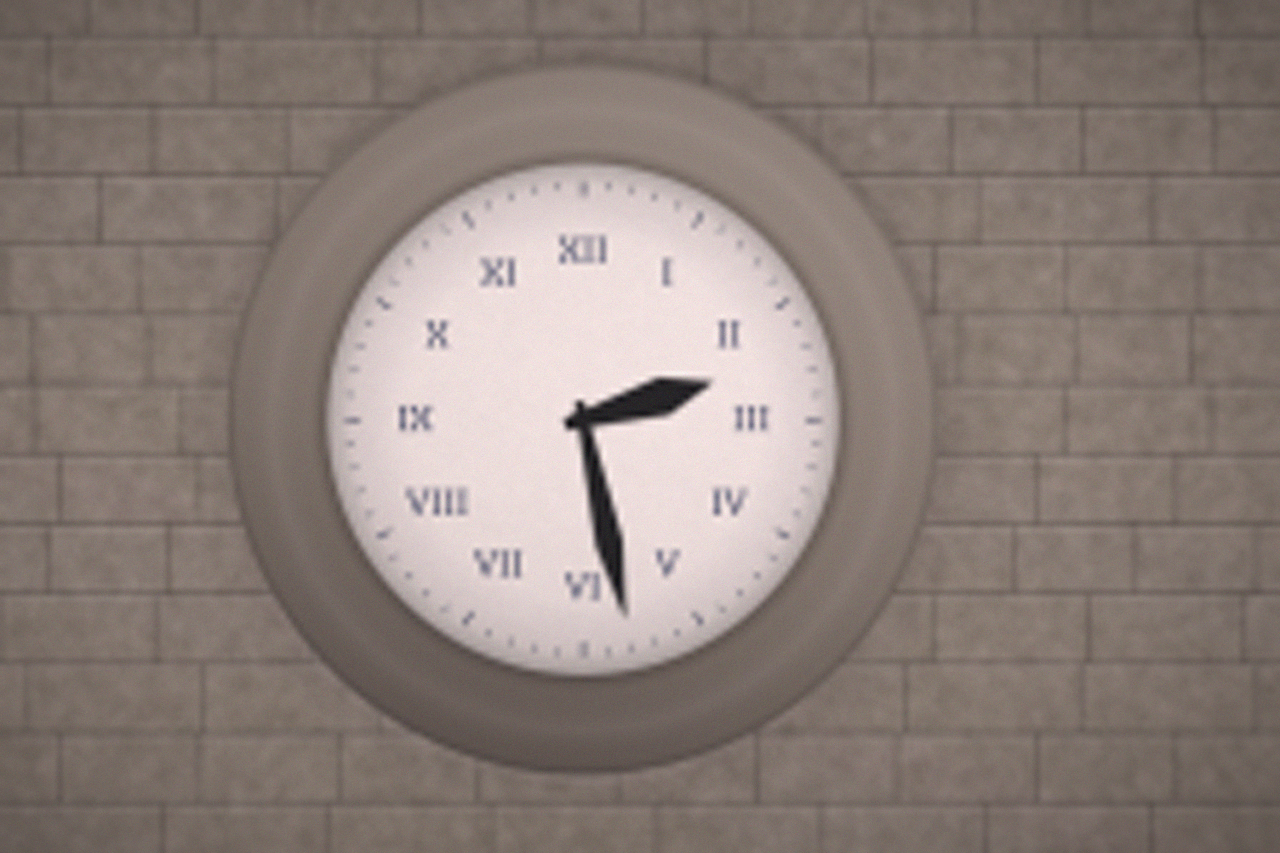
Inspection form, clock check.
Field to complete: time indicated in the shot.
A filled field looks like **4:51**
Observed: **2:28**
